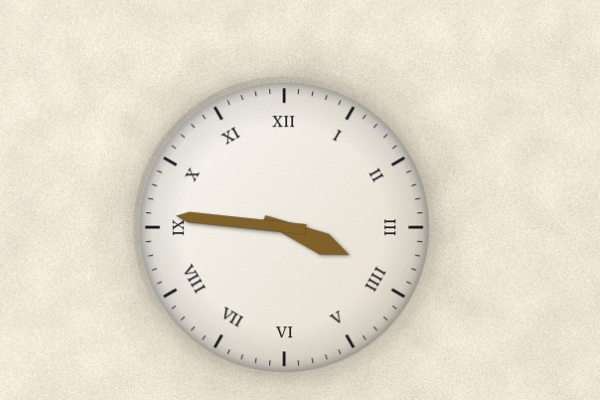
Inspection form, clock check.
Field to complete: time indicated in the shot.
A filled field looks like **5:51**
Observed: **3:46**
